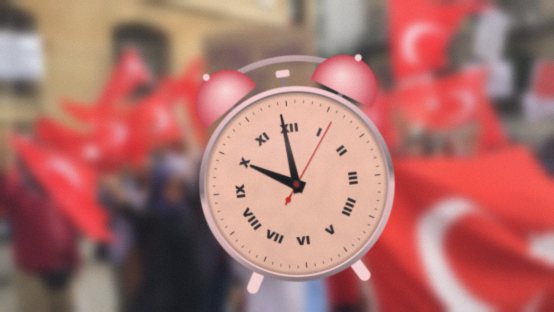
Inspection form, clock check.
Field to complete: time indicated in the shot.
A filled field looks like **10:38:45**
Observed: **9:59:06**
